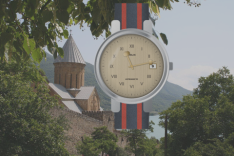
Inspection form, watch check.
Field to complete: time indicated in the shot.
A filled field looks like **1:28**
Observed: **11:13**
